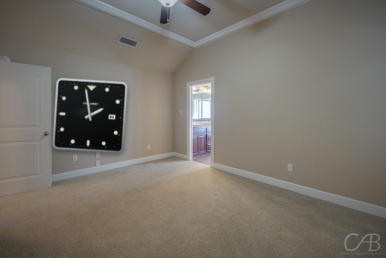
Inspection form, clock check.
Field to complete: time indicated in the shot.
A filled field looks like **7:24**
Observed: **1:58**
